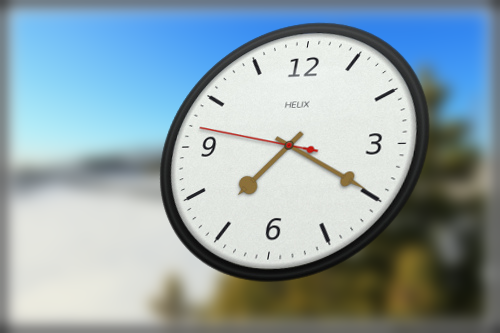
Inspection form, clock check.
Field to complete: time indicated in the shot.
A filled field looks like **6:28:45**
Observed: **7:19:47**
